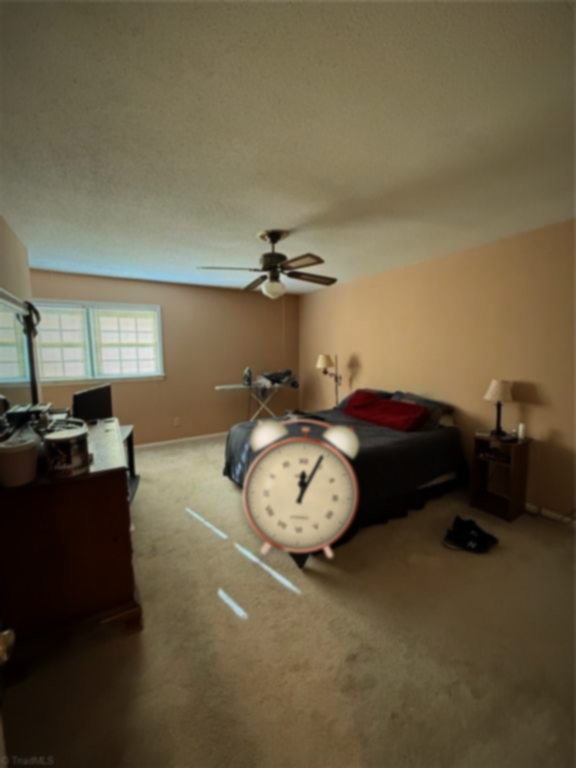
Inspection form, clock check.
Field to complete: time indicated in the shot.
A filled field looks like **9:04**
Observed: **12:04**
